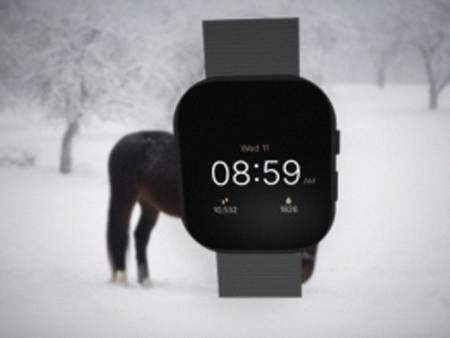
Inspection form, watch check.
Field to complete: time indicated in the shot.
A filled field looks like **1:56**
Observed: **8:59**
